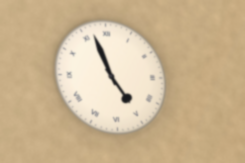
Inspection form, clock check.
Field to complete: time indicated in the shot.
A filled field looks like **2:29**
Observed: **4:57**
